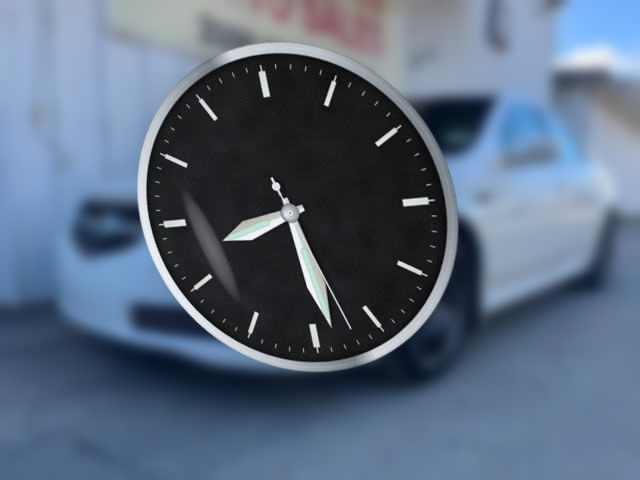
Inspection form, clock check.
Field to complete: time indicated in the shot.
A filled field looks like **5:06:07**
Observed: **8:28:27**
